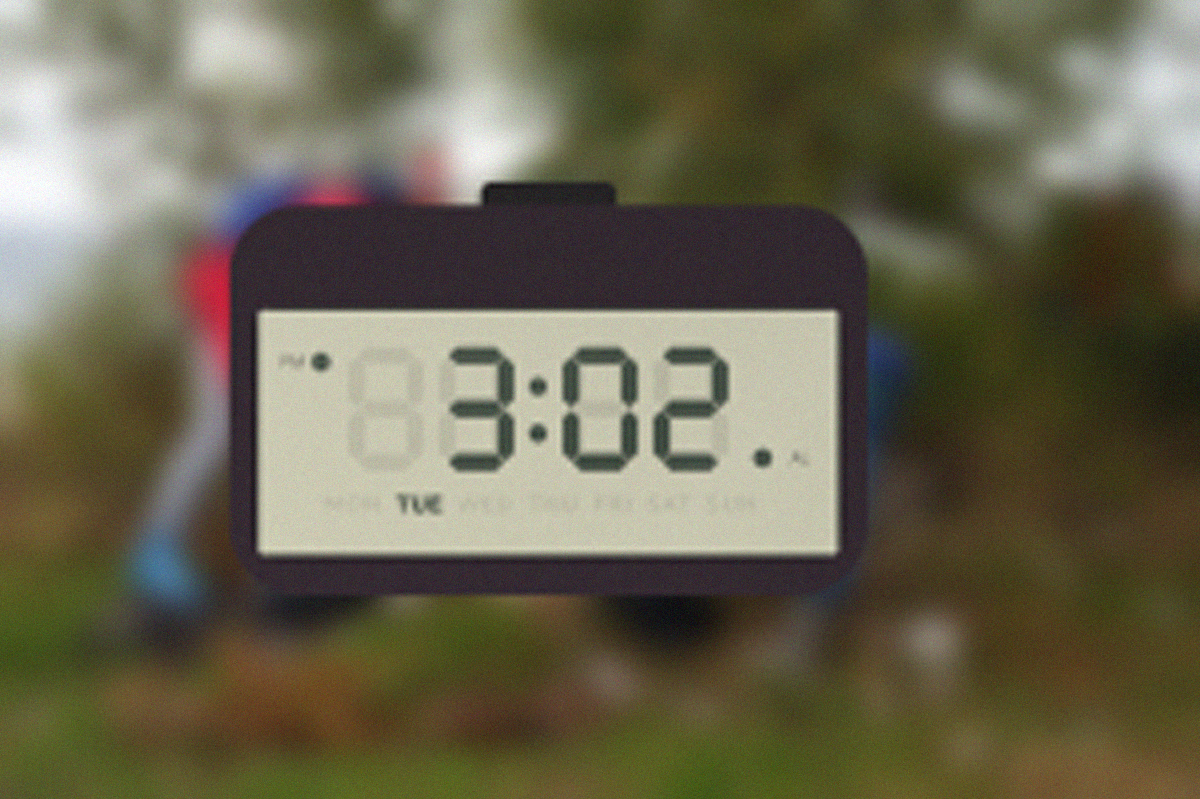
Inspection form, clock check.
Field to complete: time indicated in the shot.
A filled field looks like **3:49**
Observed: **3:02**
